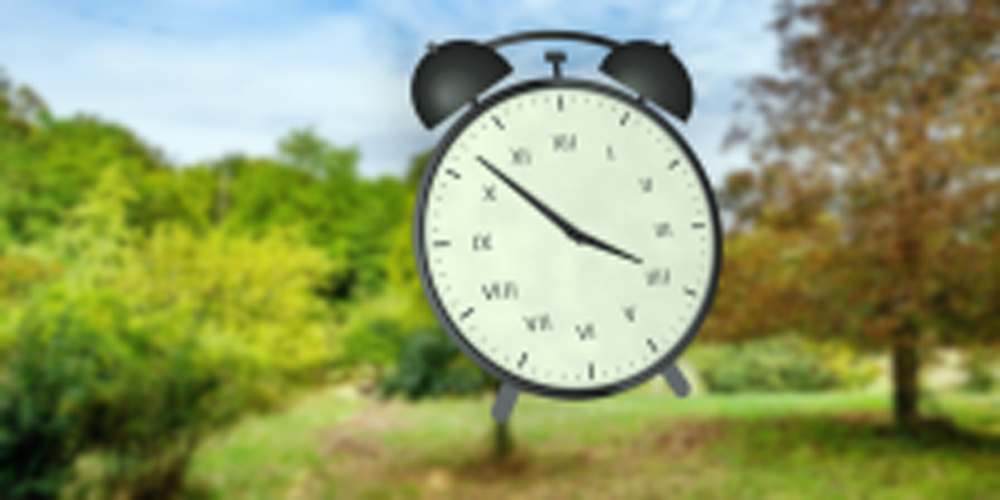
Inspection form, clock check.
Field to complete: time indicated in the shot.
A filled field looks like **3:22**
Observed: **3:52**
